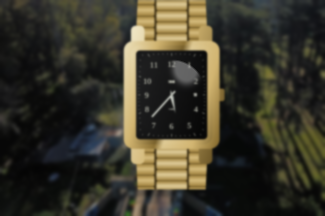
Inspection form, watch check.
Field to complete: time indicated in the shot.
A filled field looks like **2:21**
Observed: **5:37**
